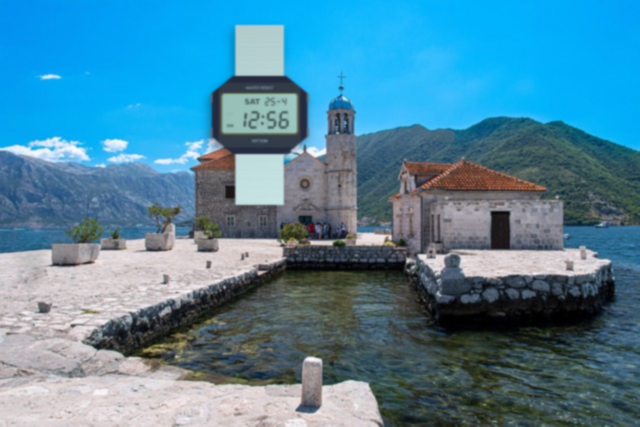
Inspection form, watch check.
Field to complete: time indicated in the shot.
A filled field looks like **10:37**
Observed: **12:56**
